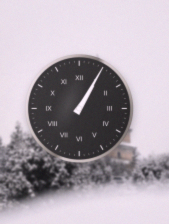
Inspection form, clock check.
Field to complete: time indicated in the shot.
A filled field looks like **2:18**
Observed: **1:05**
